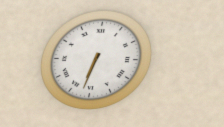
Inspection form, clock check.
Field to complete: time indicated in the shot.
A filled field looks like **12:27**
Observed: **6:32**
